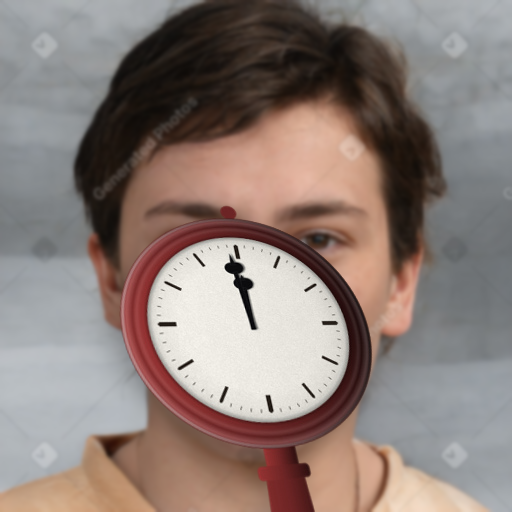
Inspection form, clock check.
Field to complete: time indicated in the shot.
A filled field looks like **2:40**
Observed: **11:59**
